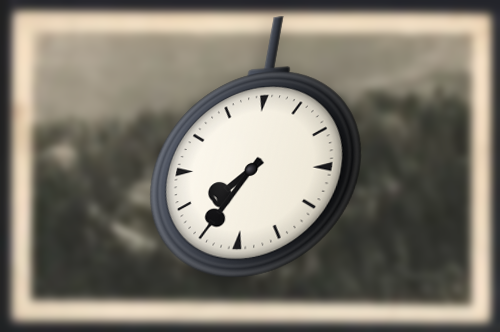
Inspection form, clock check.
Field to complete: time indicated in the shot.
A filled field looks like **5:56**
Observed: **7:35**
